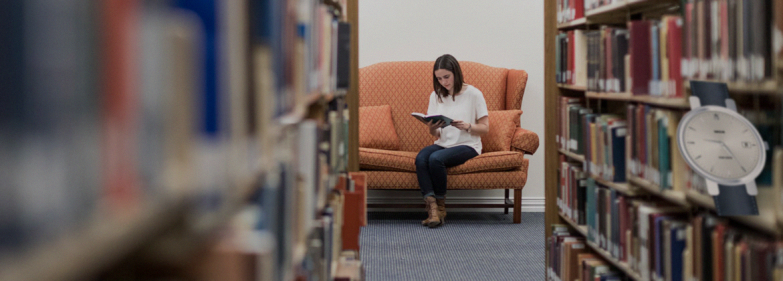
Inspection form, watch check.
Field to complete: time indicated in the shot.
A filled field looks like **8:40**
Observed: **9:25**
